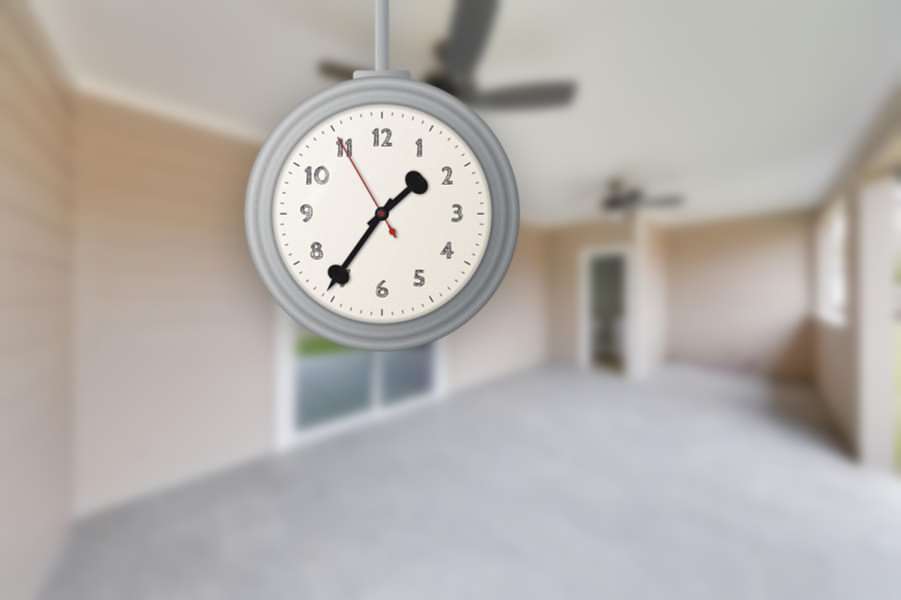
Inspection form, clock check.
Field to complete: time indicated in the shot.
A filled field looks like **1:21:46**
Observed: **1:35:55**
